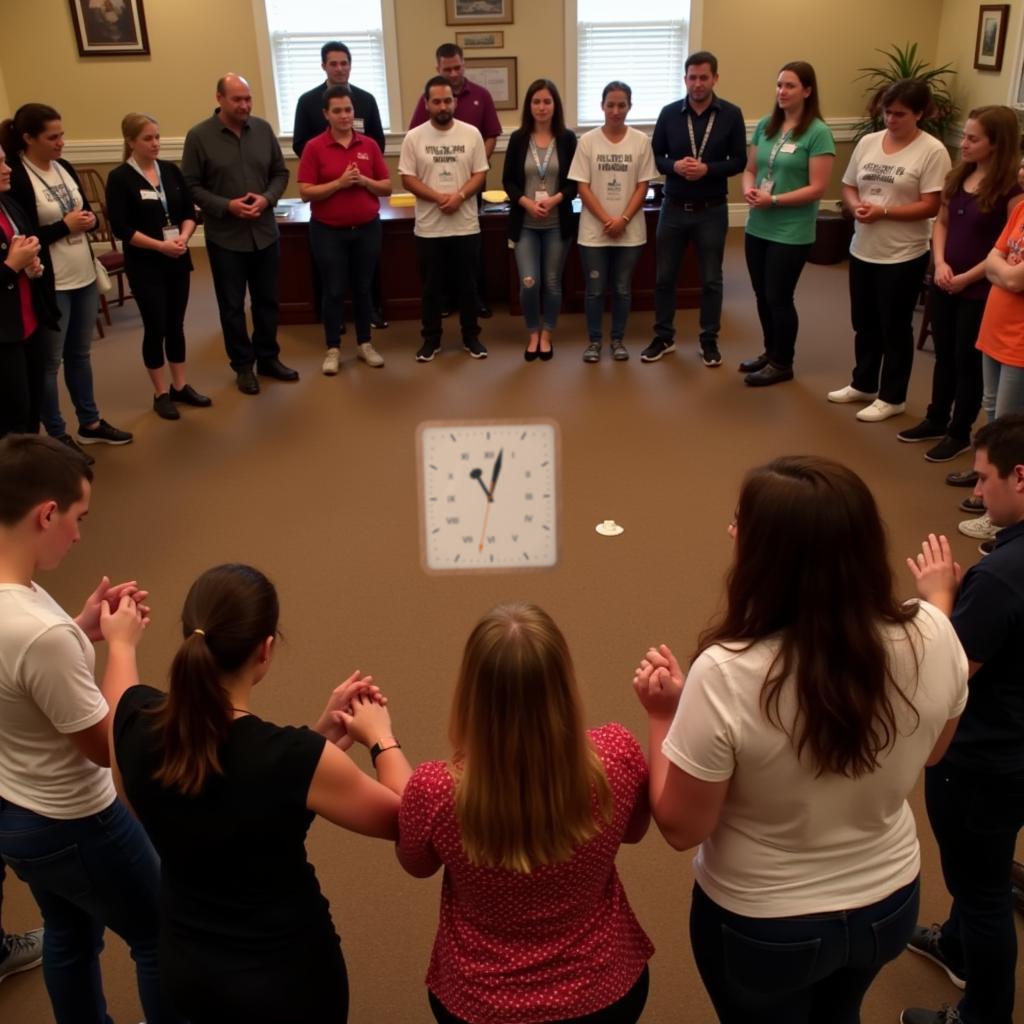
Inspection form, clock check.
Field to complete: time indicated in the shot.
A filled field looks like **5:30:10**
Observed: **11:02:32**
